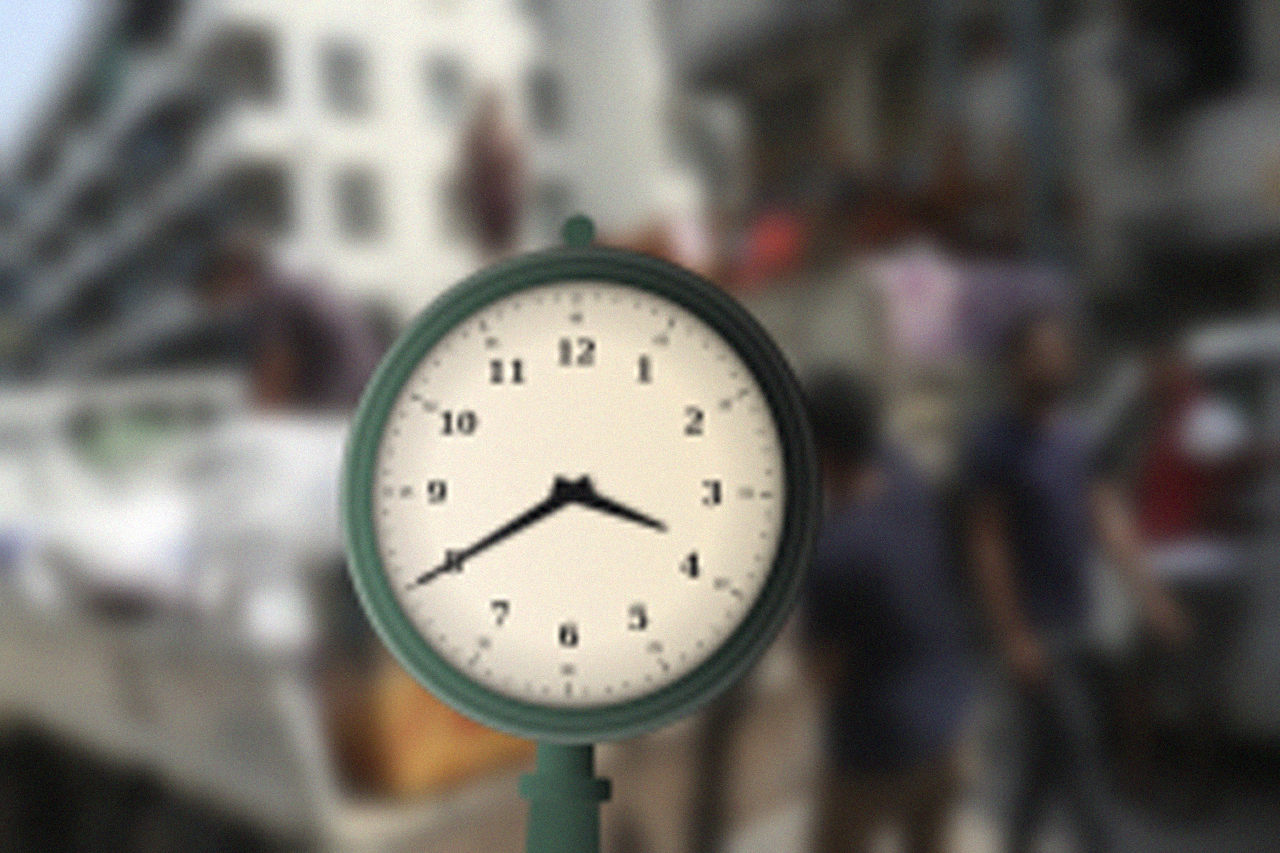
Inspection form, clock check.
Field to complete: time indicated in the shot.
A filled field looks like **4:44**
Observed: **3:40**
